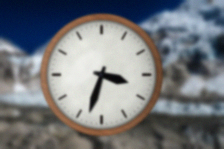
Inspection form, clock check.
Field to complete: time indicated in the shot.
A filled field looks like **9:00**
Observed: **3:33**
